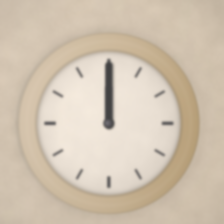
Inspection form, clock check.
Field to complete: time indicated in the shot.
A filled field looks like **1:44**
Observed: **12:00**
